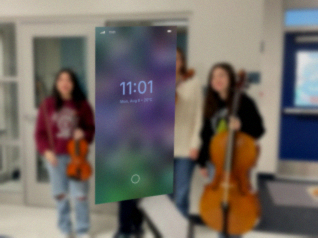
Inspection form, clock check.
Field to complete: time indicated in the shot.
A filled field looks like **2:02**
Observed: **11:01**
